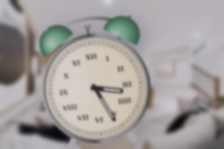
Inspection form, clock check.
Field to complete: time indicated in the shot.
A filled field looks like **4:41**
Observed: **3:26**
